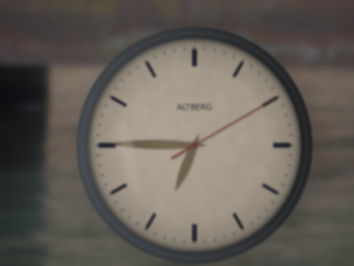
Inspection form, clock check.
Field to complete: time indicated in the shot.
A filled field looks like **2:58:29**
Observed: **6:45:10**
